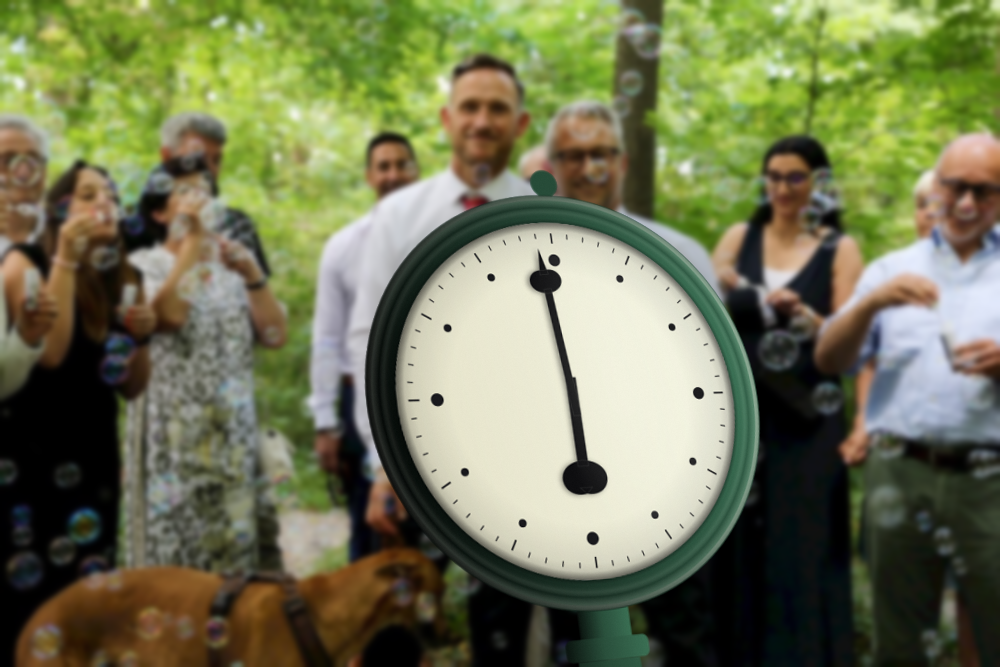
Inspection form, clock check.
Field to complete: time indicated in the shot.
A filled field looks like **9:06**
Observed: **5:59**
